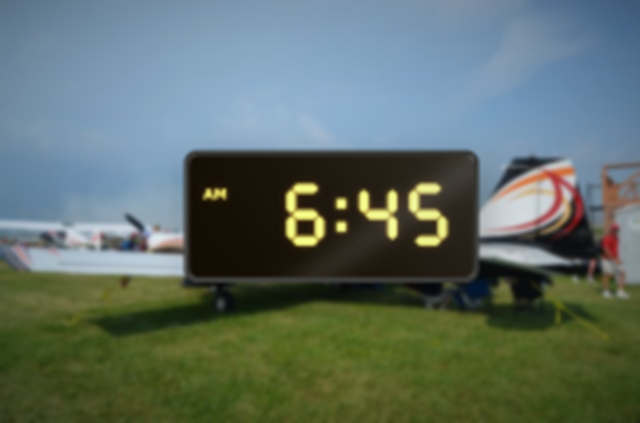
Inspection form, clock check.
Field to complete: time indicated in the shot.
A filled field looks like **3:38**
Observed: **6:45**
